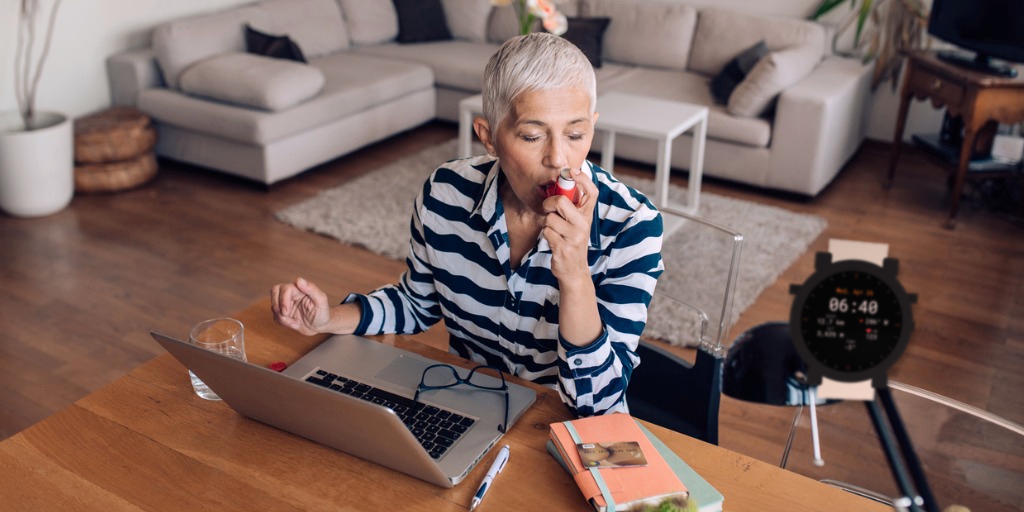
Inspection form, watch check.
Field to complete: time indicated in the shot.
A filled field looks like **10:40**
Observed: **6:40**
